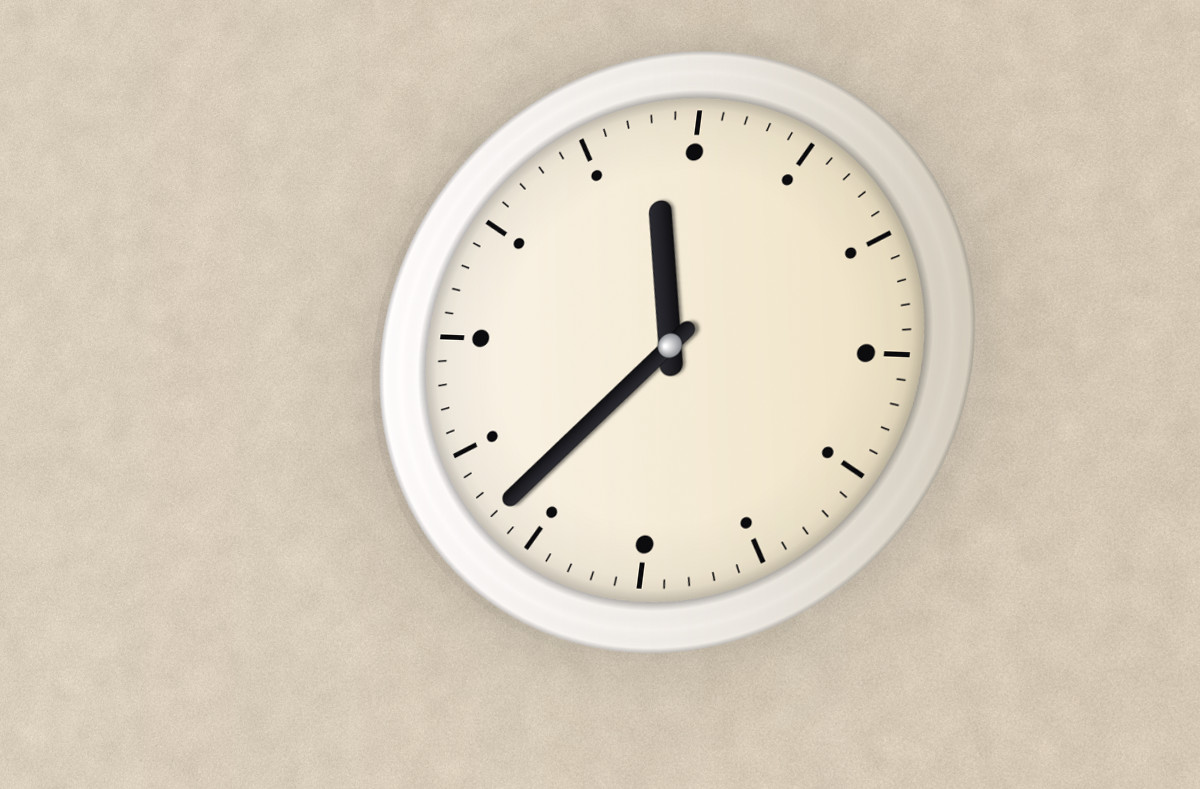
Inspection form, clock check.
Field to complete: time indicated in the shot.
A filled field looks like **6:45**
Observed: **11:37**
